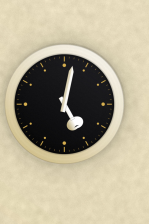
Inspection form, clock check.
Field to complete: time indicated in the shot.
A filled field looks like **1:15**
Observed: **5:02**
